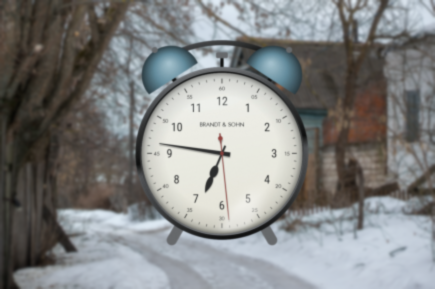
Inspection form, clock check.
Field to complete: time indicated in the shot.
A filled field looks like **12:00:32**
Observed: **6:46:29**
